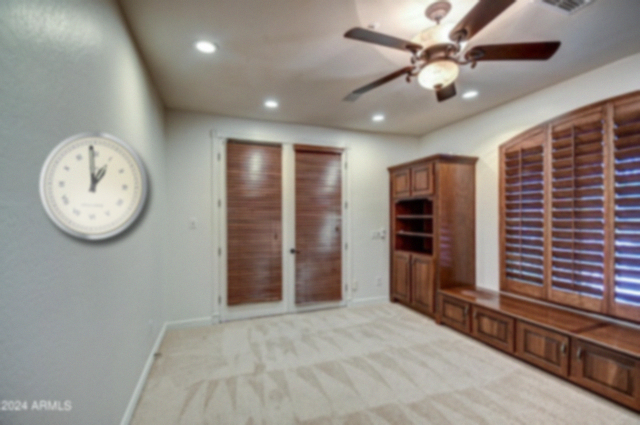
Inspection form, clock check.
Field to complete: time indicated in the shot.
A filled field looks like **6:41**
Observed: **12:59**
